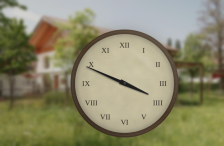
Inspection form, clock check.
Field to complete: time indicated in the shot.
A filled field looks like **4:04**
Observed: **3:49**
